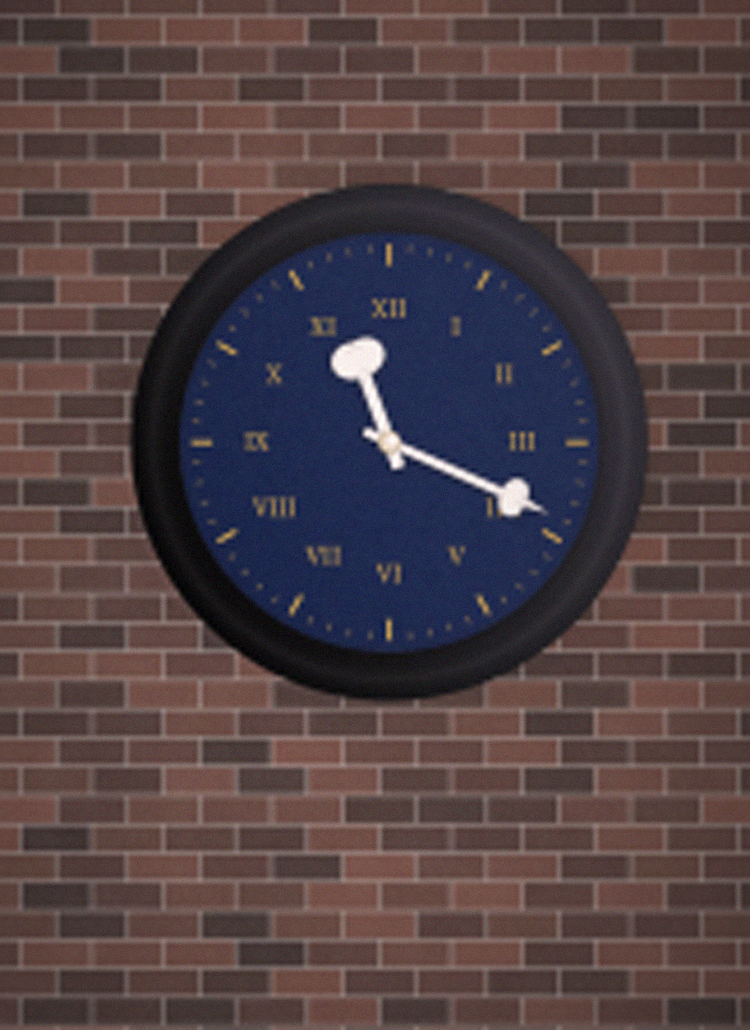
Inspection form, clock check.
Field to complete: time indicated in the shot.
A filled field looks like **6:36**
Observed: **11:19**
